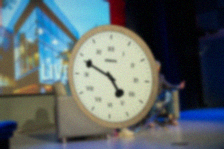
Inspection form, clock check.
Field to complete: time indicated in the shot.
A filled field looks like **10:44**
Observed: **4:49**
